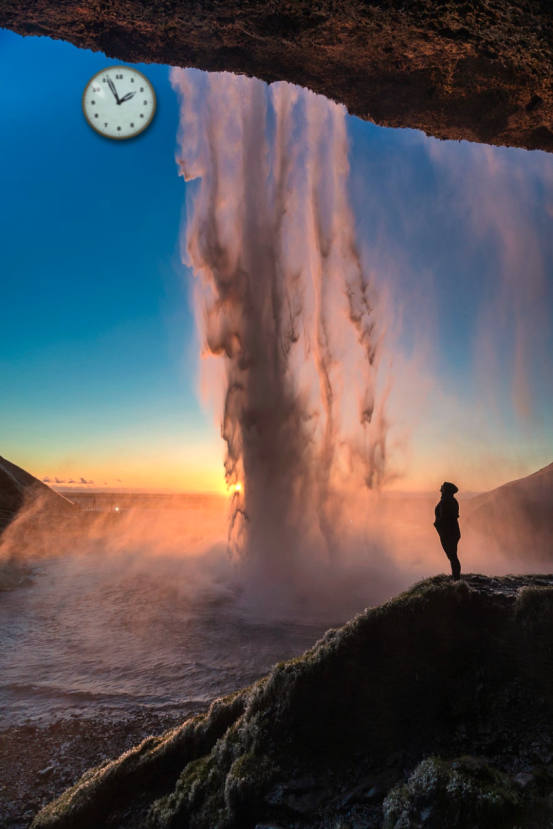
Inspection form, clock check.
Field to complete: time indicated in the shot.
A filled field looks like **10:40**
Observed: **1:56**
